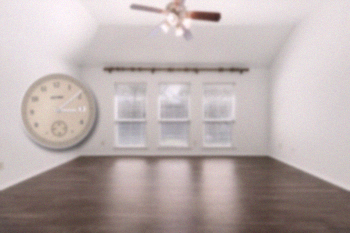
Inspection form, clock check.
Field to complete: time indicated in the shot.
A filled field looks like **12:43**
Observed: **3:09**
